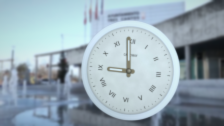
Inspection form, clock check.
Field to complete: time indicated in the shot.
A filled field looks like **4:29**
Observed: **8:59**
